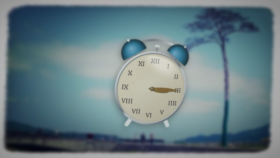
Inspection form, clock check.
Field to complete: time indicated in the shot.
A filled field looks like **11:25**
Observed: **3:15**
